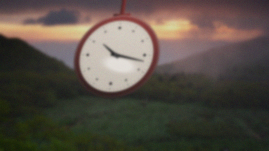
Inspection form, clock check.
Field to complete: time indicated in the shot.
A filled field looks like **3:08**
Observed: **10:17**
